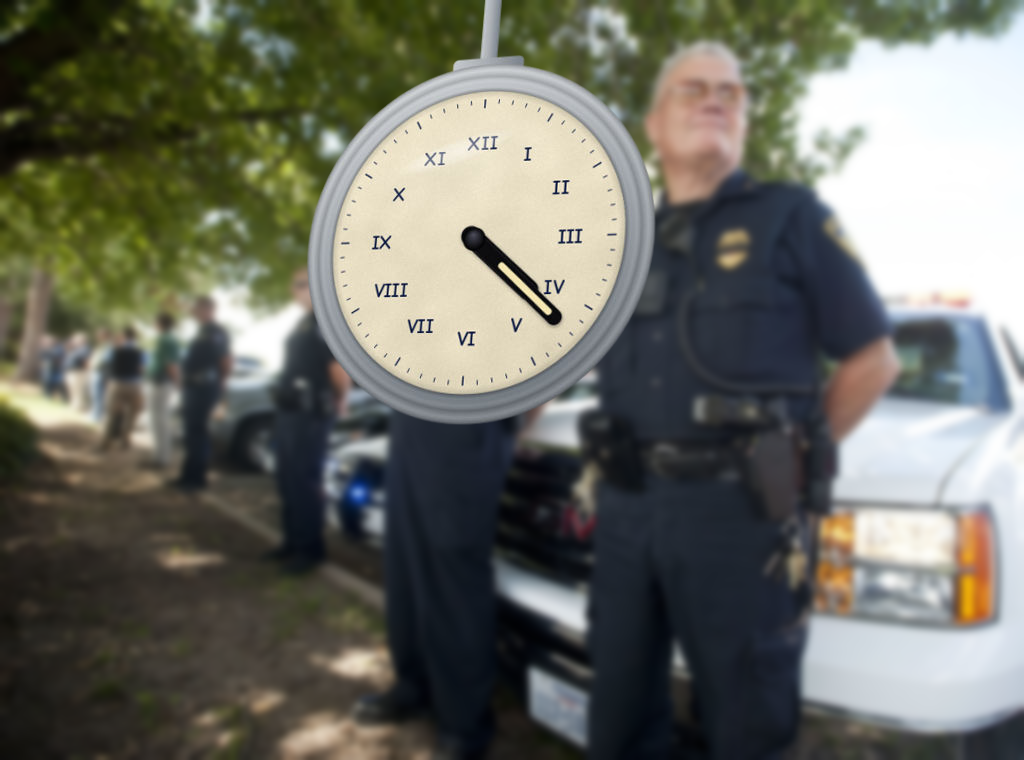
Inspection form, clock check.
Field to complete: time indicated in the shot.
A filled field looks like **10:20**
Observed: **4:22**
